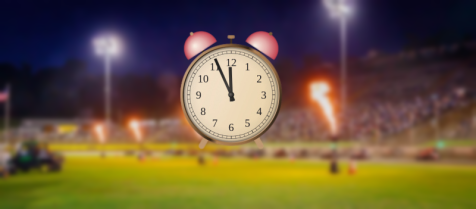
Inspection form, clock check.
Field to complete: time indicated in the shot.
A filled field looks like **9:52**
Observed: **11:56**
